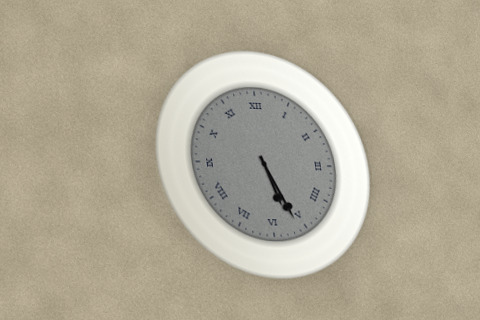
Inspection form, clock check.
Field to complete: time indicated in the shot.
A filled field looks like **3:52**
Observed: **5:26**
